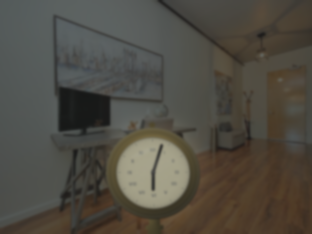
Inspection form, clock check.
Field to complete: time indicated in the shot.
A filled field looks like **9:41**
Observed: **6:03**
